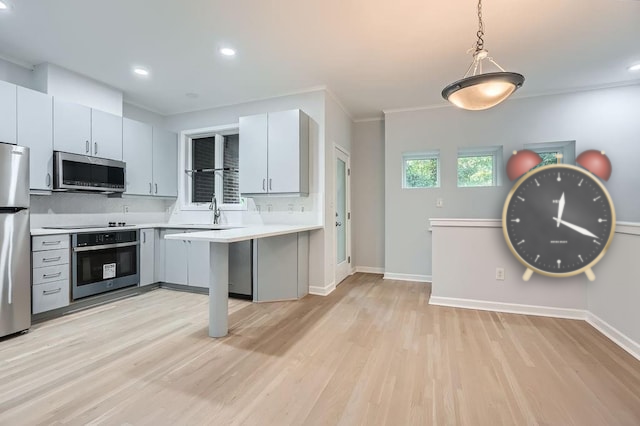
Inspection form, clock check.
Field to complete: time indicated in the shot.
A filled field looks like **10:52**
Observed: **12:19**
